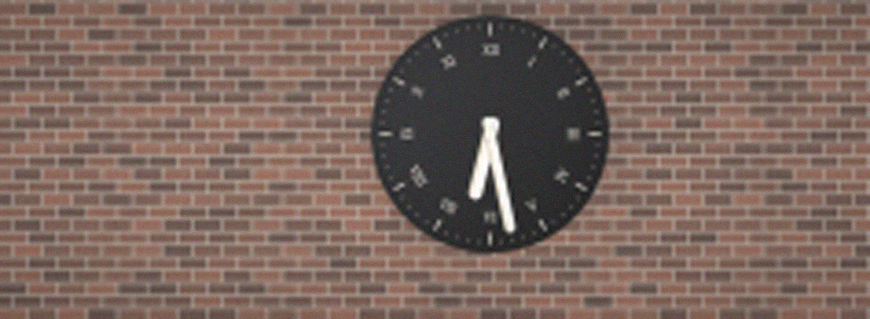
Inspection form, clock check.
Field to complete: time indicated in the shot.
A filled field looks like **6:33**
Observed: **6:28**
